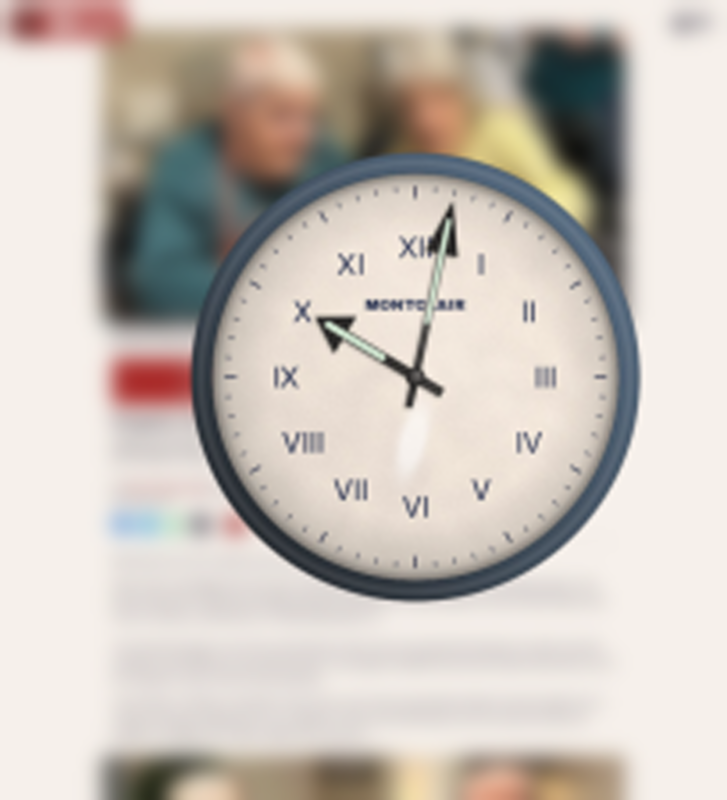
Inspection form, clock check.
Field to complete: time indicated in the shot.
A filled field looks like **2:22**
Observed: **10:02**
